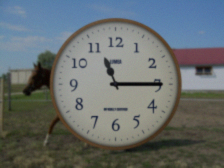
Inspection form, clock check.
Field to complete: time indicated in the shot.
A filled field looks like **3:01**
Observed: **11:15**
